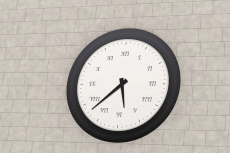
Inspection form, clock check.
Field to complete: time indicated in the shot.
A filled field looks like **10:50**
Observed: **5:38**
